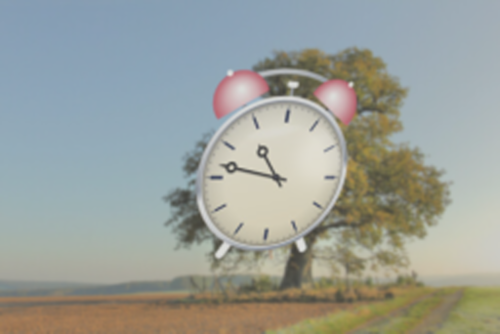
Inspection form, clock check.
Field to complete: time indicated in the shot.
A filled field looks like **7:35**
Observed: **10:47**
